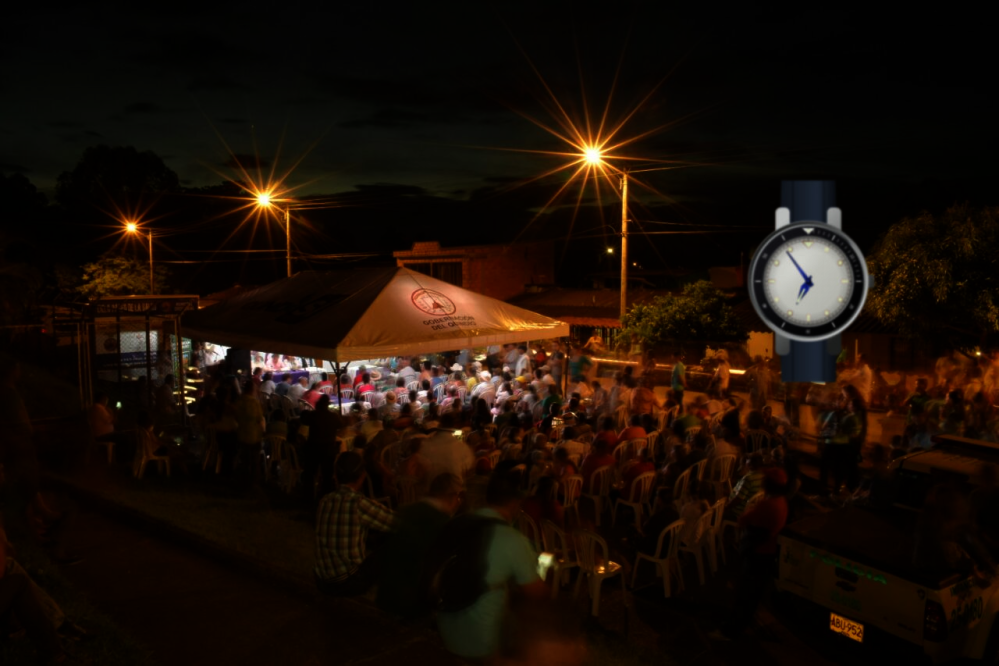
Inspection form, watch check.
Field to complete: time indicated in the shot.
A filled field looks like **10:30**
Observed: **6:54**
